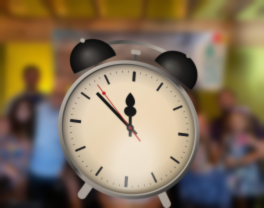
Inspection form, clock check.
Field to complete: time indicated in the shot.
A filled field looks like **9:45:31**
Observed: **11:51:53**
